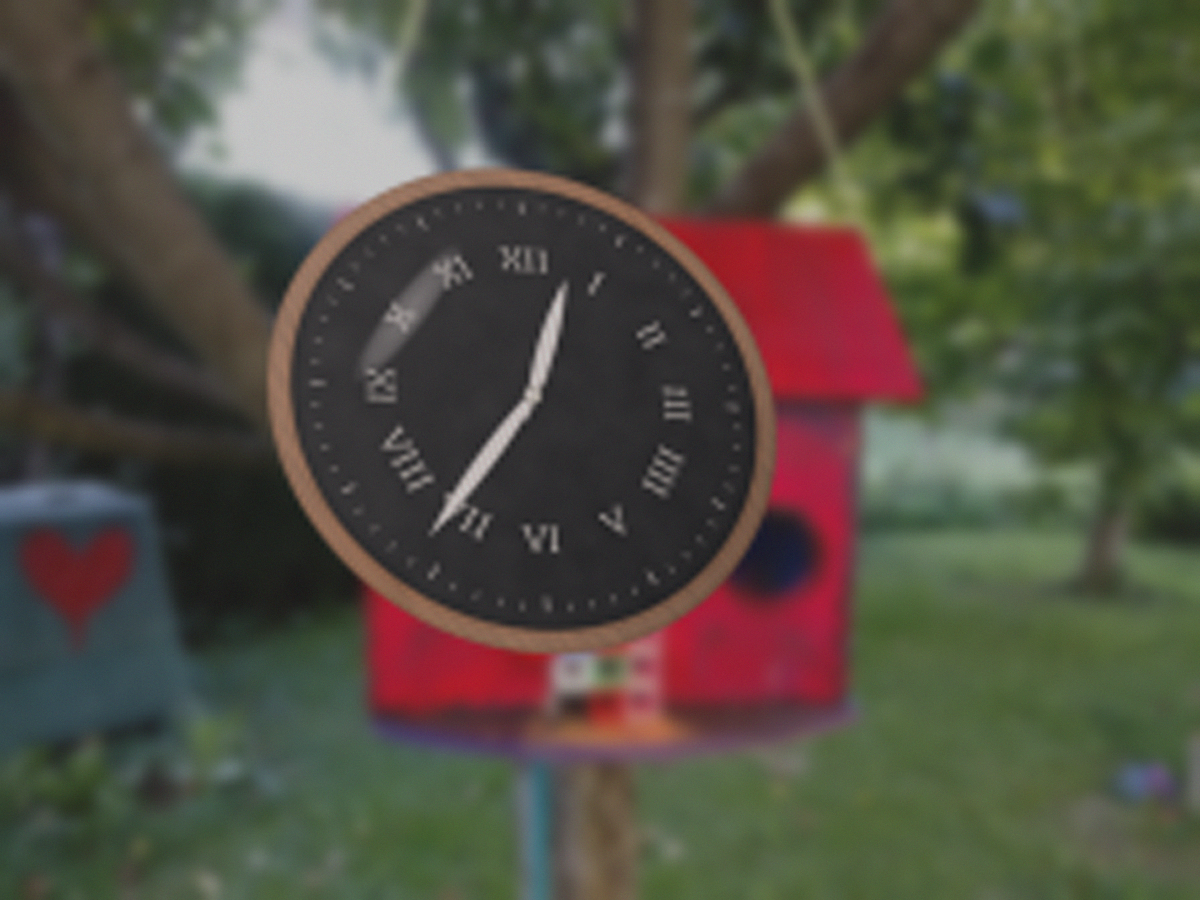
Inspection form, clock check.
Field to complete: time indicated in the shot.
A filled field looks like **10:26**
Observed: **12:36**
